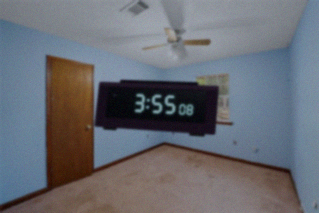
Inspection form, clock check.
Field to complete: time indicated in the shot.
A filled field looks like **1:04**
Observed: **3:55**
